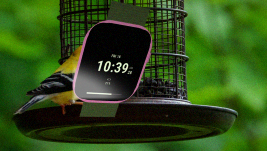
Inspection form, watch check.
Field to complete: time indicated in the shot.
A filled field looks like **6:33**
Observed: **10:39**
